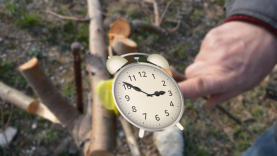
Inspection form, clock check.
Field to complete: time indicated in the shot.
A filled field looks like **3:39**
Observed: **2:51**
